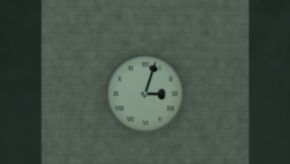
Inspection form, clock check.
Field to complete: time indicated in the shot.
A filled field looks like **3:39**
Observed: **3:03**
